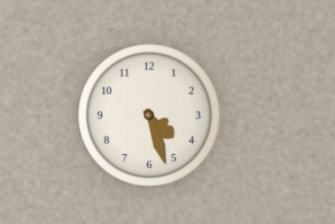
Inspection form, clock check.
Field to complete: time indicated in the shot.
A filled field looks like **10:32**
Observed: **4:27**
